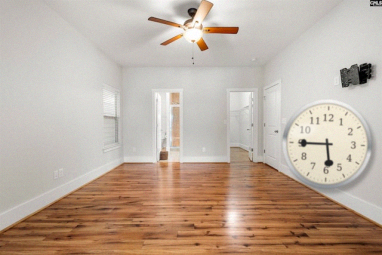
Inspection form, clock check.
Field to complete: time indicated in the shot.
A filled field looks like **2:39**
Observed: **5:45**
